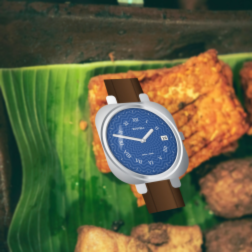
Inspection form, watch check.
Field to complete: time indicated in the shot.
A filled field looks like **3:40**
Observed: **1:48**
